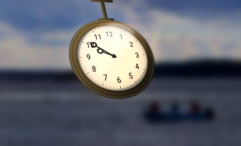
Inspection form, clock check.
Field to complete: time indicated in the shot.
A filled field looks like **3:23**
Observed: **9:51**
